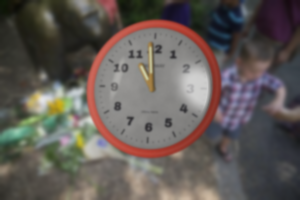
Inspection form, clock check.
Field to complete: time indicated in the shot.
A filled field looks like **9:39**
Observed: **10:59**
